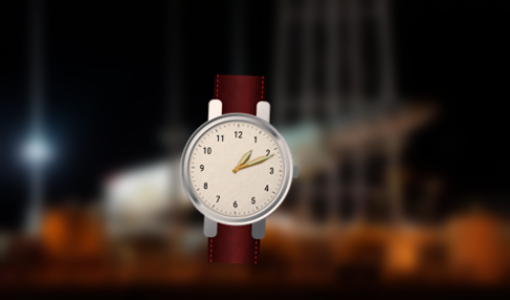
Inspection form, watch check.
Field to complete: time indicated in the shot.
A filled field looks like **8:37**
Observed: **1:11**
